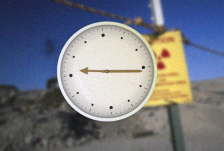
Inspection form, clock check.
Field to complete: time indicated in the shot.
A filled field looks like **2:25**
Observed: **9:16**
